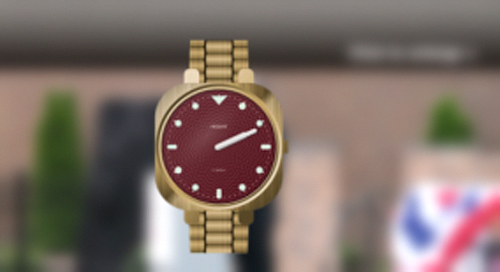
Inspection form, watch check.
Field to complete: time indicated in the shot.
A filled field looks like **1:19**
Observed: **2:11**
